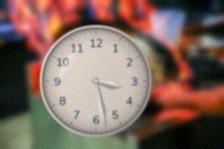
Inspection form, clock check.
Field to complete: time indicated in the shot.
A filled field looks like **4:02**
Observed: **3:28**
